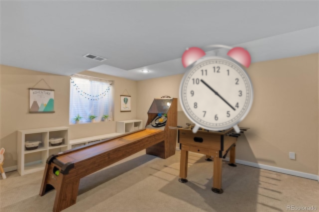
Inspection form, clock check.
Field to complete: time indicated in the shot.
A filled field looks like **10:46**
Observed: **10:22**
